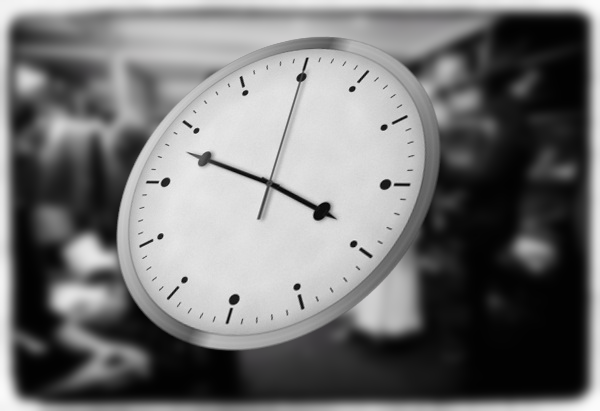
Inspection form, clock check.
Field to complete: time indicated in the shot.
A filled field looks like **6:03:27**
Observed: **3:48:00**
